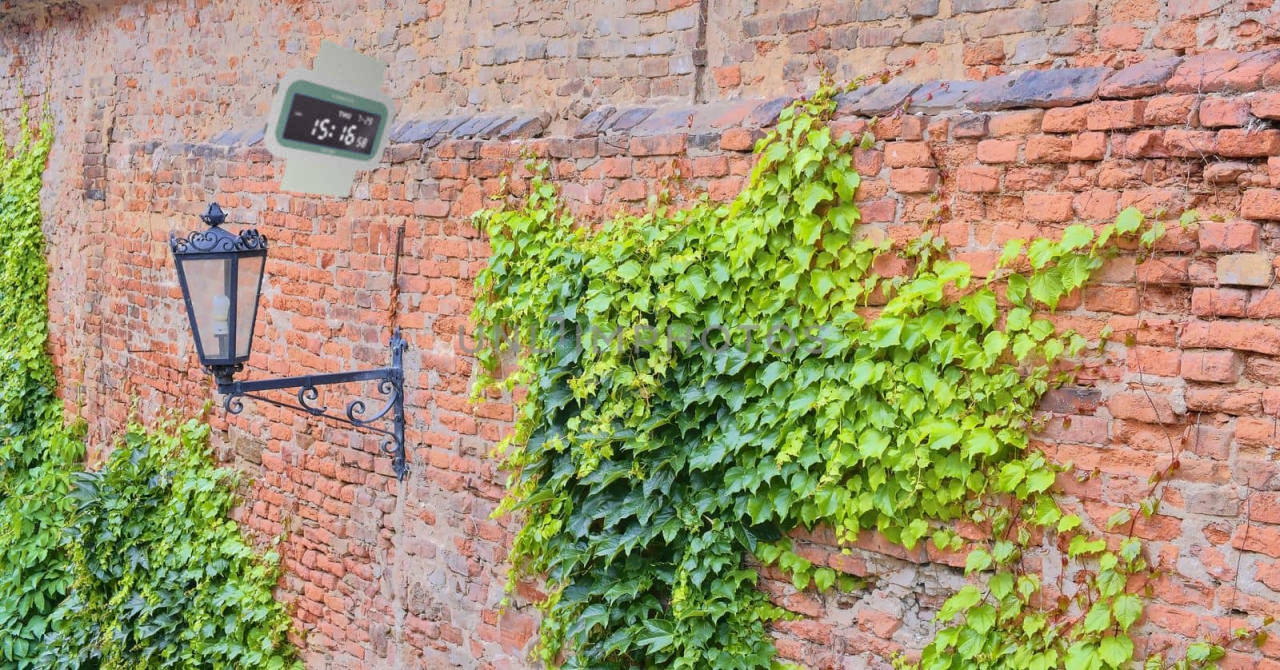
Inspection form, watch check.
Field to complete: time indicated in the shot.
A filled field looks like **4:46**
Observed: **15:16**
